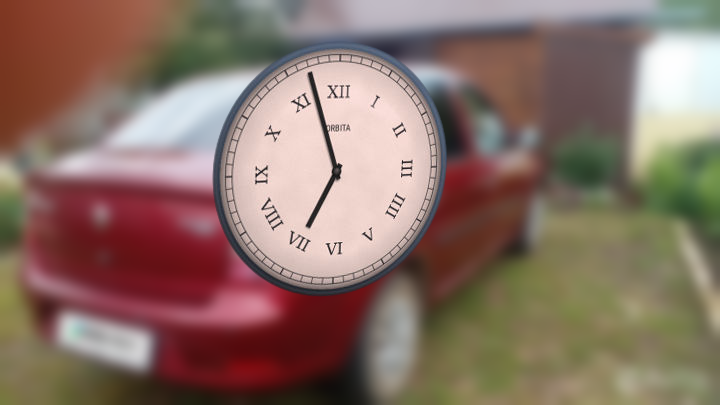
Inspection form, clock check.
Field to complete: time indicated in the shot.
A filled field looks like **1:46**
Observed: **6:57**
